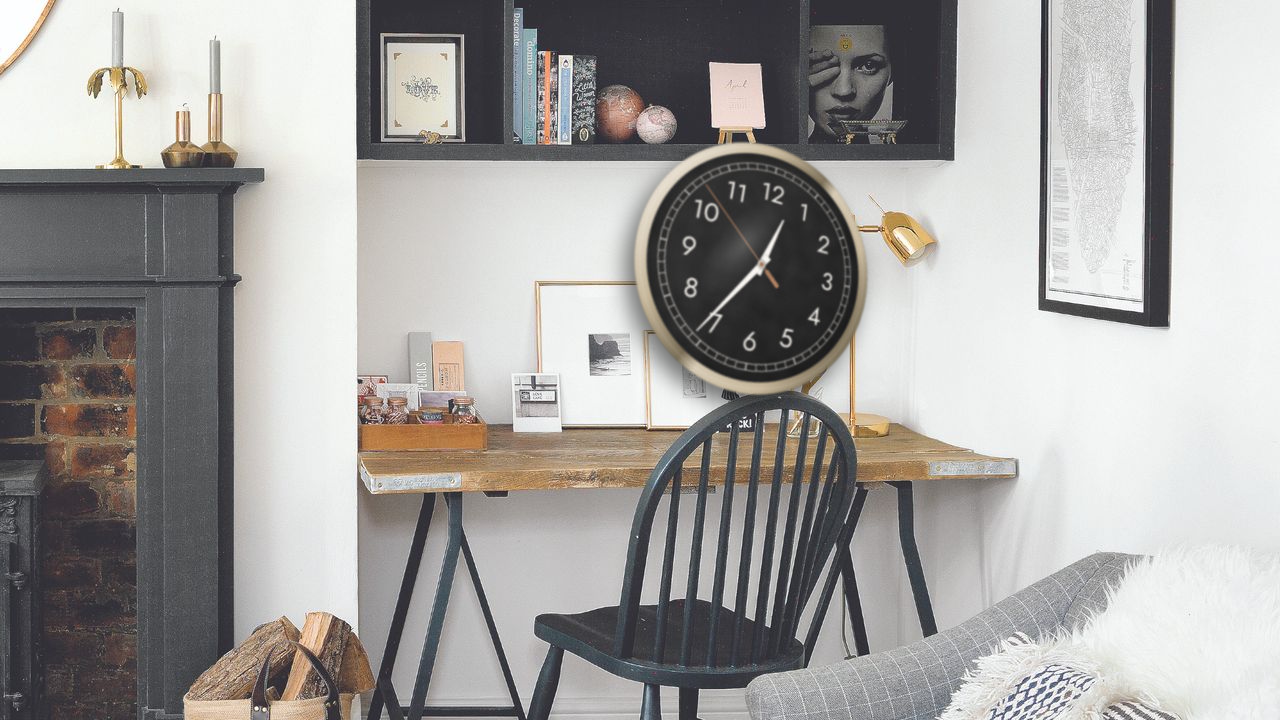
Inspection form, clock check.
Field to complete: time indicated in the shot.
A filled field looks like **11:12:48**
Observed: **12:35:52**
